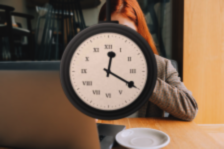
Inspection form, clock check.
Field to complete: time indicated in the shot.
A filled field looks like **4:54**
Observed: **12:20**
